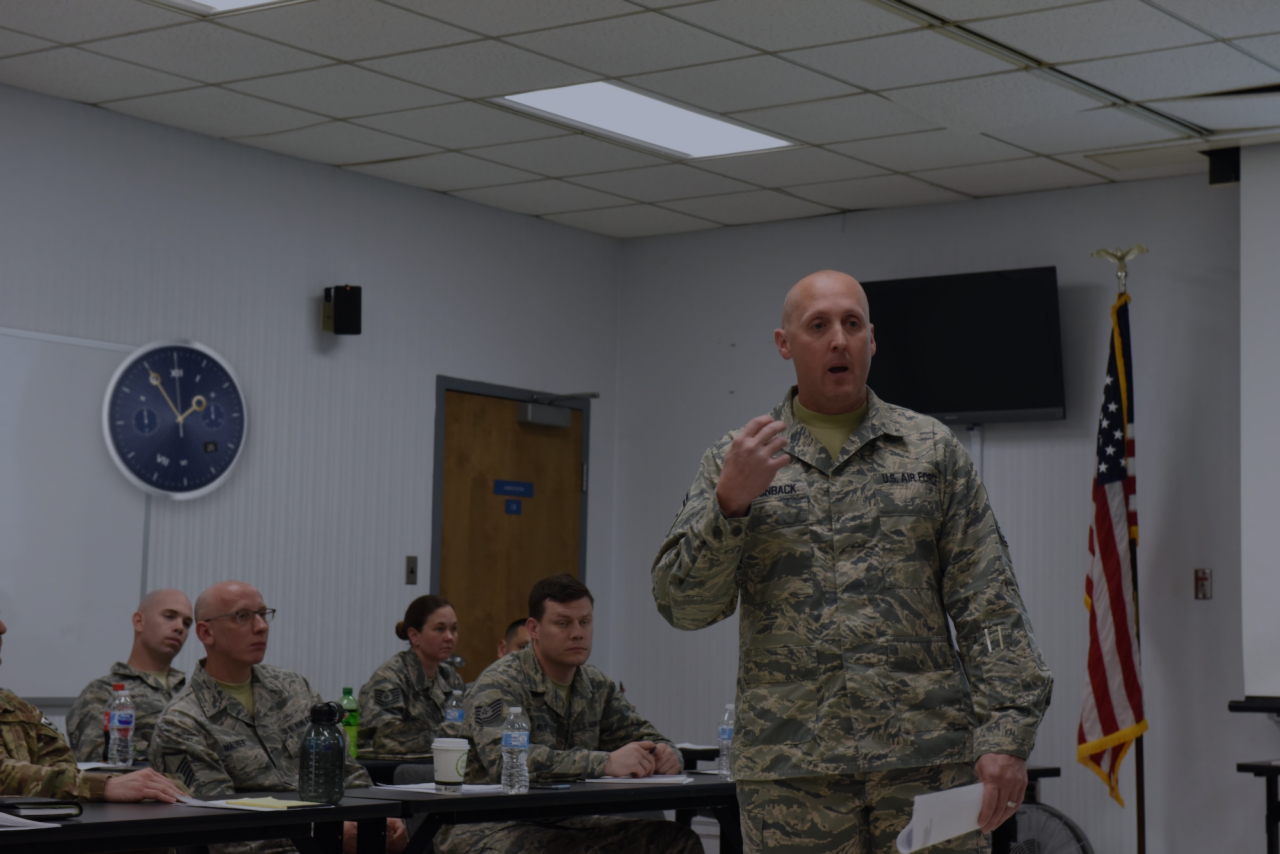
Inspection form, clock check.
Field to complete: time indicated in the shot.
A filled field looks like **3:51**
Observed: **1:55**
